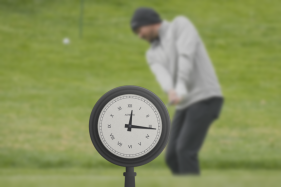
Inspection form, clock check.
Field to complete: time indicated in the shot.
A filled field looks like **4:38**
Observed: **12:16**
